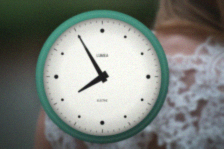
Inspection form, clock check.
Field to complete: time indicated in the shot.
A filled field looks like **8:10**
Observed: **7:55**
